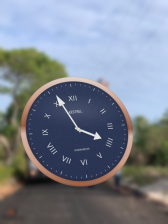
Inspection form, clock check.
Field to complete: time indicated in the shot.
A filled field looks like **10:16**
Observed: **3:56**
